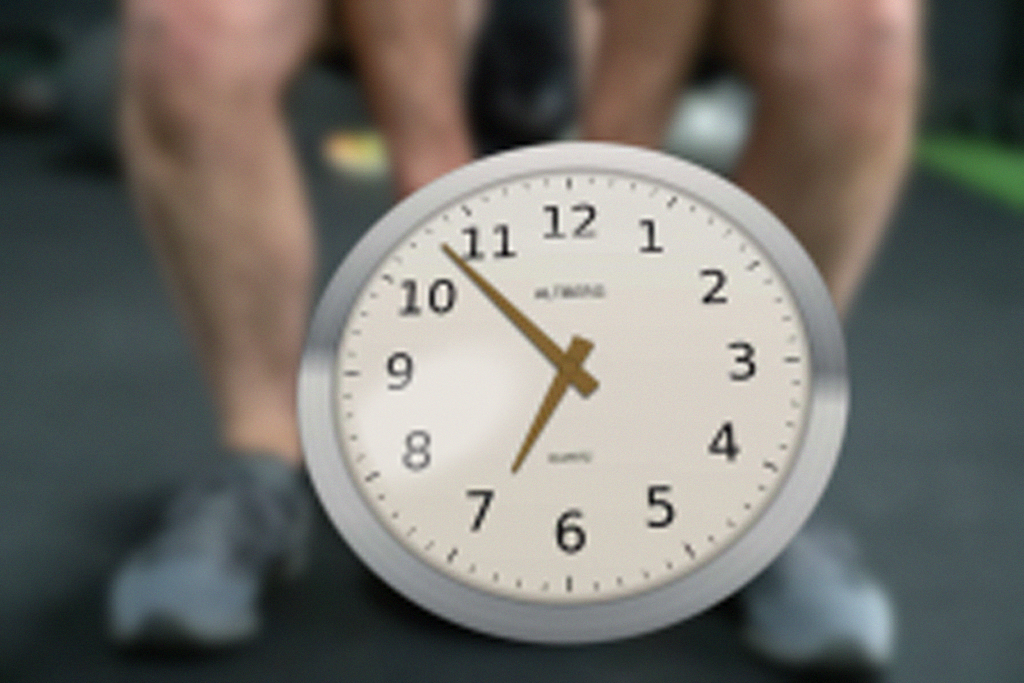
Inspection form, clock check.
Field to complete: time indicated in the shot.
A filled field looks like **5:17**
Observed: **6:53**
